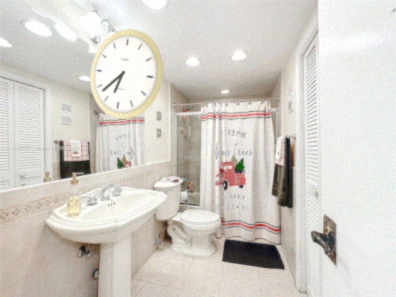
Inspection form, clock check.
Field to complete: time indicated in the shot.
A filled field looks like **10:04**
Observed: **6:38**
